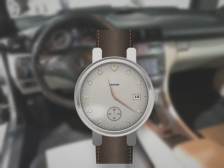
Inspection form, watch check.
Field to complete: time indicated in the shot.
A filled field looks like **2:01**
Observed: **11:21**
